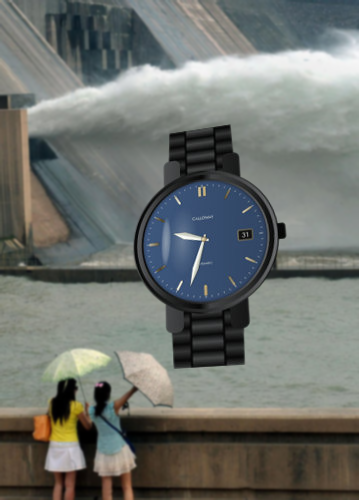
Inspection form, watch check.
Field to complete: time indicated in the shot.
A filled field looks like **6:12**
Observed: **9:33**
